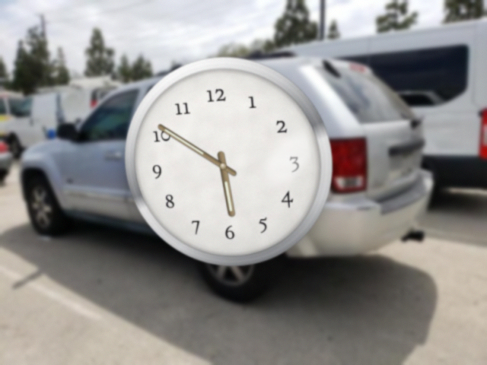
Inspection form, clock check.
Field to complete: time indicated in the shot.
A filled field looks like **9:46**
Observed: **5:51**
